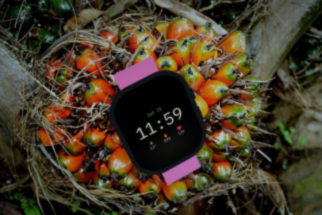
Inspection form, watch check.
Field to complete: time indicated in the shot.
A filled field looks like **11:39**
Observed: **11:59**
